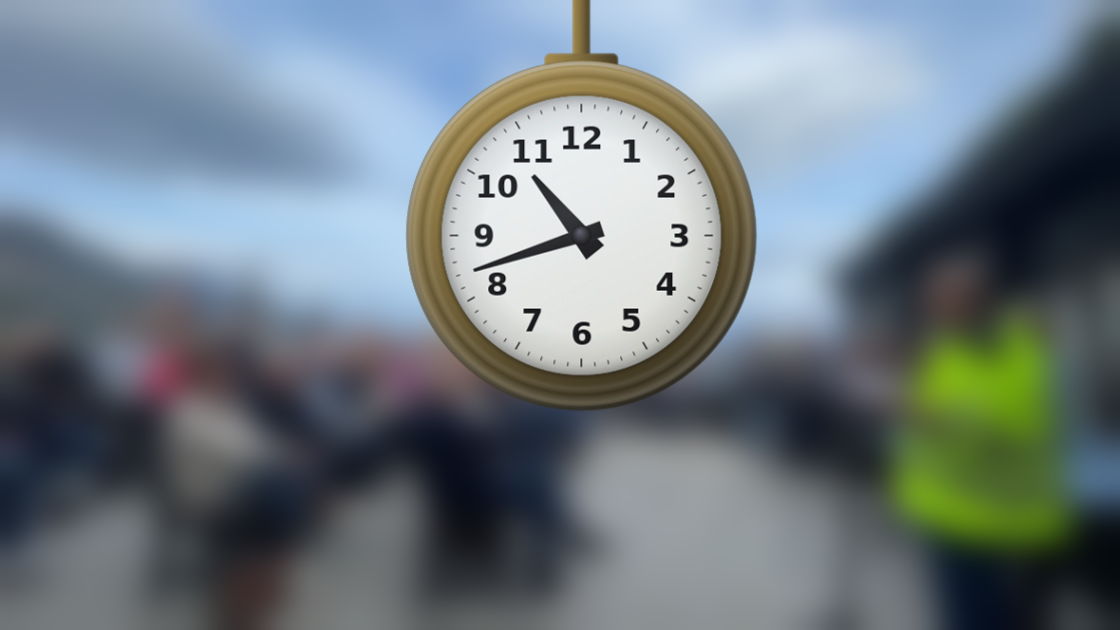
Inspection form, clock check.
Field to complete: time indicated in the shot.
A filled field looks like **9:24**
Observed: **10:42**
